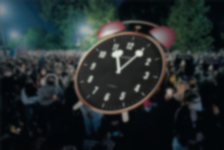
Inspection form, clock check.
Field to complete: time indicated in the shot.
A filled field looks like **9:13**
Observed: **11:05**
